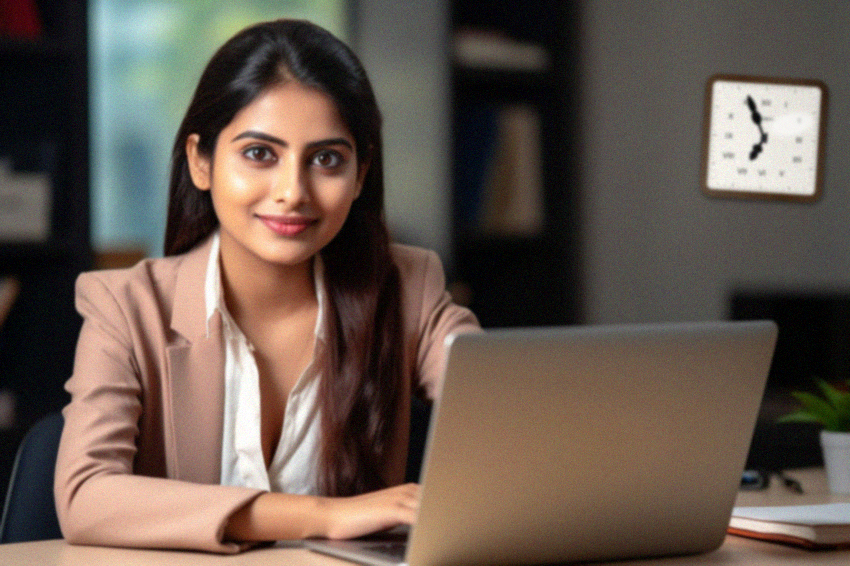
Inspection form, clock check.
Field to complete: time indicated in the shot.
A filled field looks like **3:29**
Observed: **6:56**
